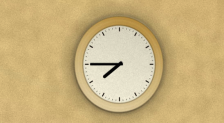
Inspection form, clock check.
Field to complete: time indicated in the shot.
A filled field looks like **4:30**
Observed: **7:45**
